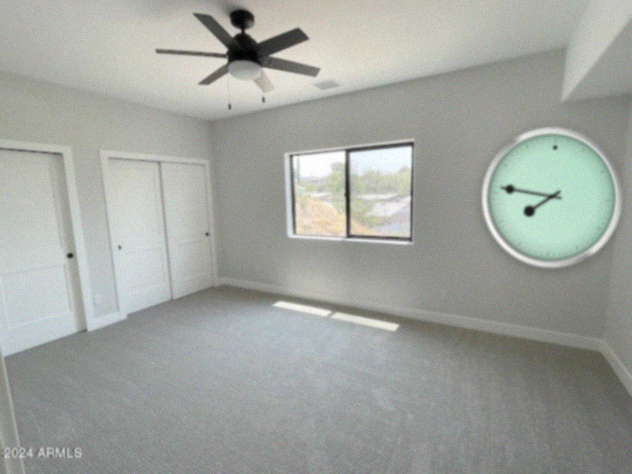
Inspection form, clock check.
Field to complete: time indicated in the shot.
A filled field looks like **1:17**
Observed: **7:46**
